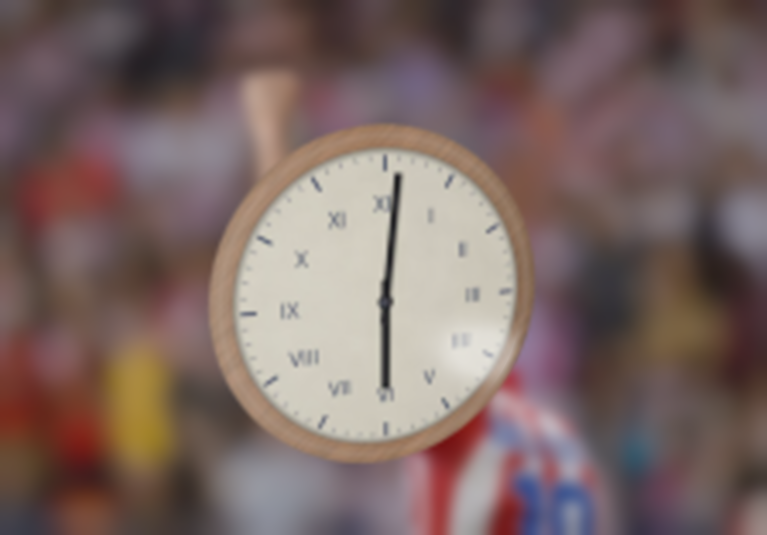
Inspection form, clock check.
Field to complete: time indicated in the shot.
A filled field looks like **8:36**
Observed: **6:01**
